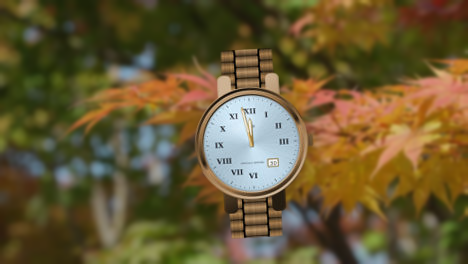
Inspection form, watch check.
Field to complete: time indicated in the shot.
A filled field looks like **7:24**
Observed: **11:58**
